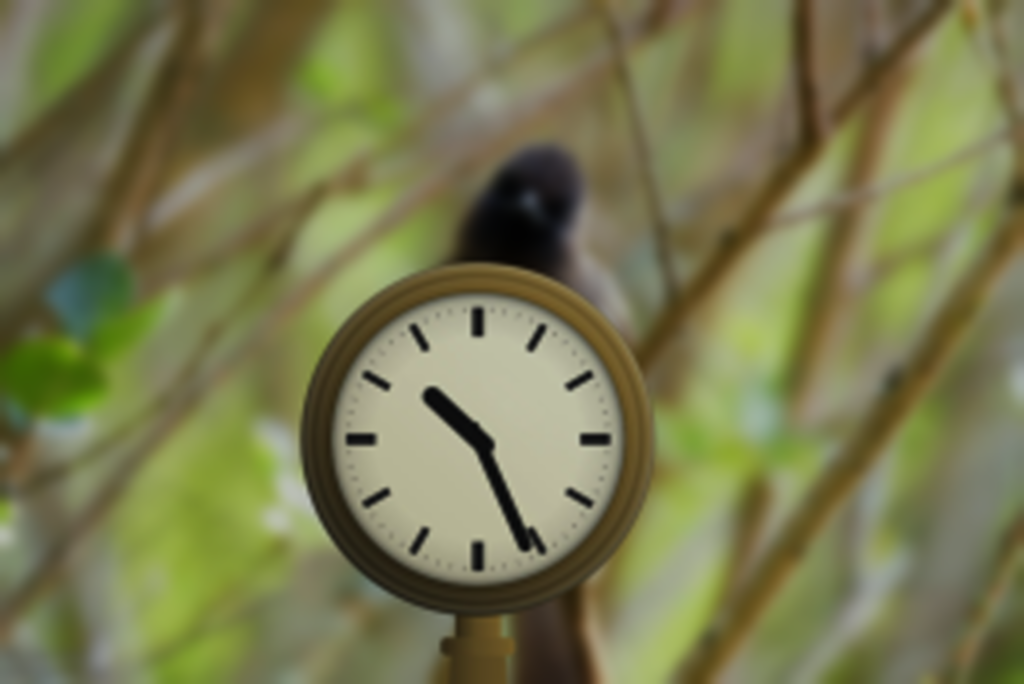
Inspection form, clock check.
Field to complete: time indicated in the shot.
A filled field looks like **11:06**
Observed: **10:26**
